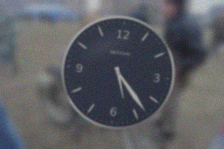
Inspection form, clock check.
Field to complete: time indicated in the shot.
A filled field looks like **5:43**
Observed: **5:23**
